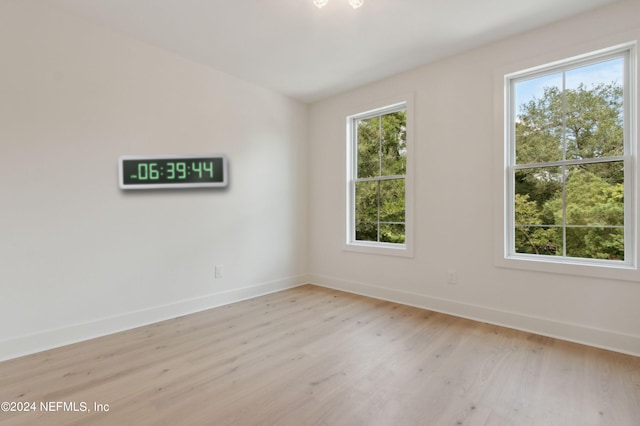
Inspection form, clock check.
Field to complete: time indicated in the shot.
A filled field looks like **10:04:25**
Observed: **6:39:44**
